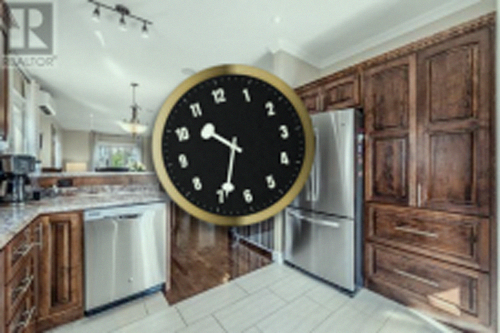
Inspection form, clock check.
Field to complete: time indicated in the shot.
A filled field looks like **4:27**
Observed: **10:34**
